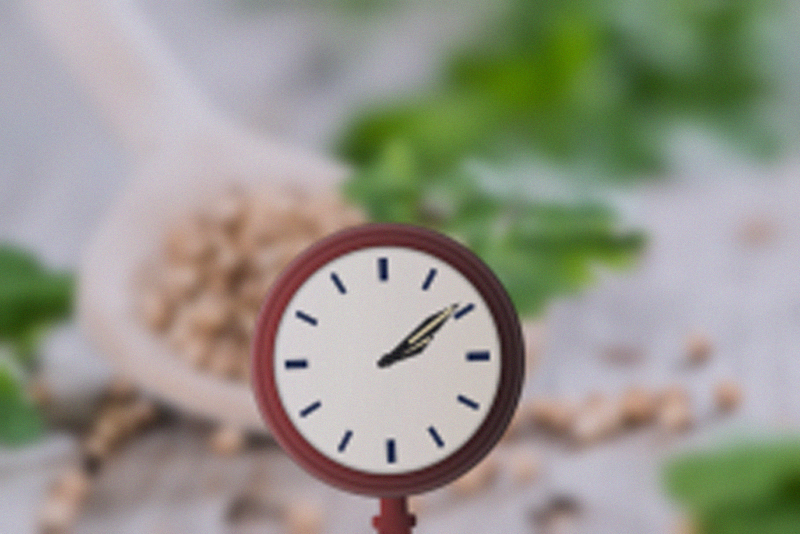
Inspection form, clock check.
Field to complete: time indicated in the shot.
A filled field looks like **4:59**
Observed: **2:09**
